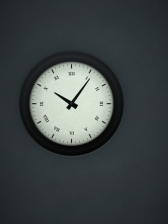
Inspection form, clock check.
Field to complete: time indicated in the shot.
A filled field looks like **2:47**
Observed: **10:06**
